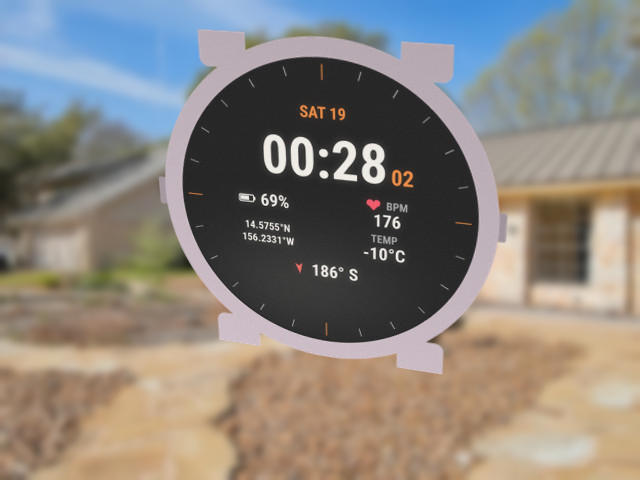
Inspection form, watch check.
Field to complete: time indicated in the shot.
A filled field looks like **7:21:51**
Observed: **0:28:02**
